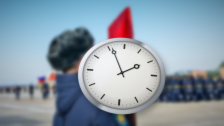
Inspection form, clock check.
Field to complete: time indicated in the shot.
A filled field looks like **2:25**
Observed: **1:56**
